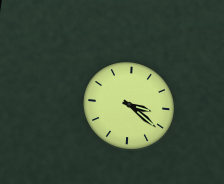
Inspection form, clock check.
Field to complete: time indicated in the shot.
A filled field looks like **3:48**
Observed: **3:21**
